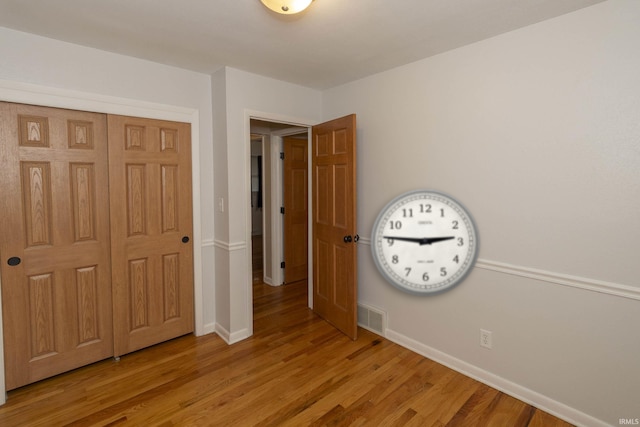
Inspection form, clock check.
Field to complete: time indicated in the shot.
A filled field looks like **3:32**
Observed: **2:46**
